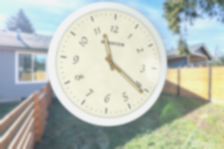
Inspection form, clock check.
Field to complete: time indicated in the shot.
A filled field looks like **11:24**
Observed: **11:21**
